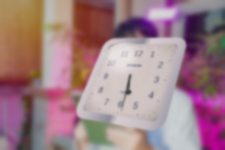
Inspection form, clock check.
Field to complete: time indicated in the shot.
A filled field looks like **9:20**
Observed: **5:29**
